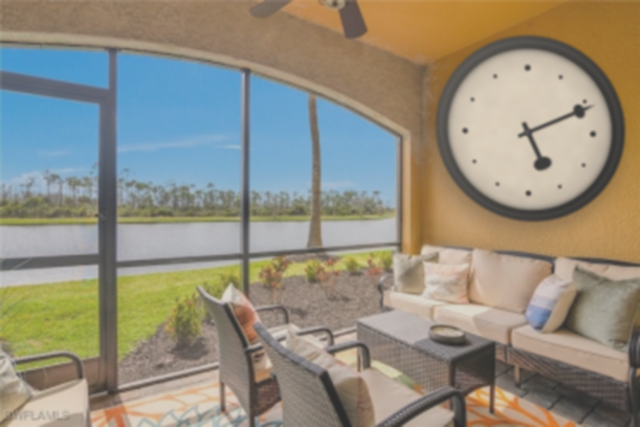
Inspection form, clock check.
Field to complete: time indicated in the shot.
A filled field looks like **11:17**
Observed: **5:11**
